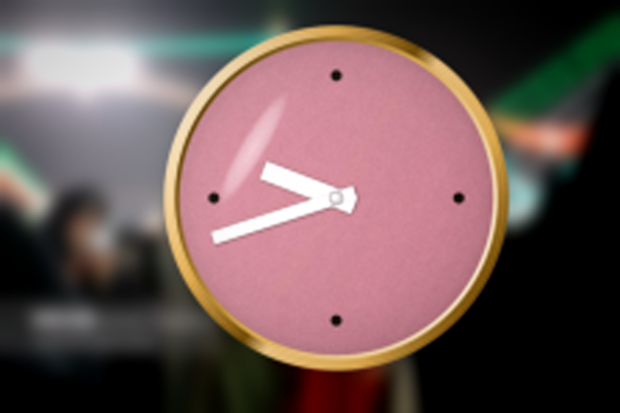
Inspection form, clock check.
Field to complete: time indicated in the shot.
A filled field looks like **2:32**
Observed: **9:42**
